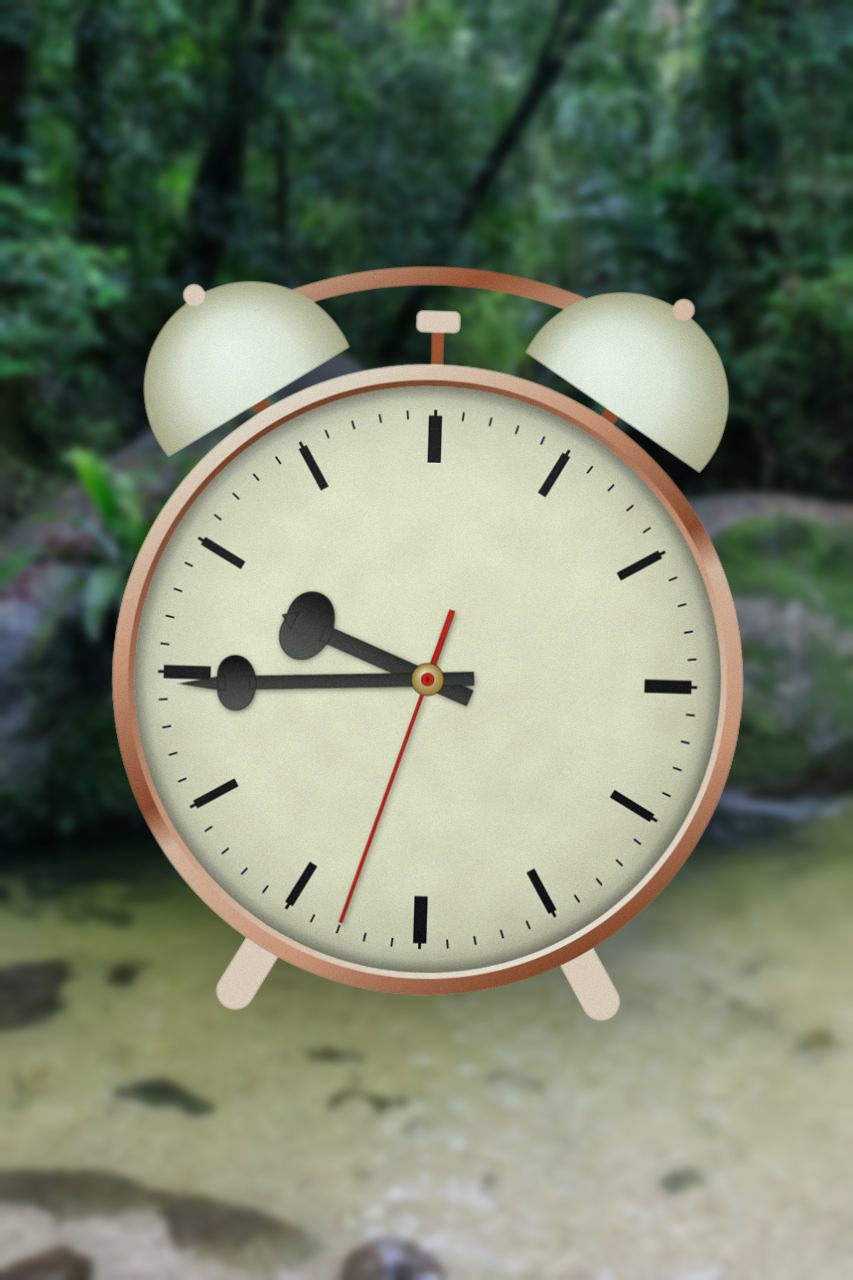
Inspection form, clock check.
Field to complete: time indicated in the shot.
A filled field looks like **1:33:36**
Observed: **9:44:33**
